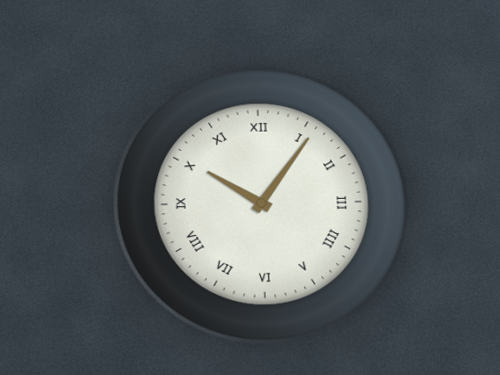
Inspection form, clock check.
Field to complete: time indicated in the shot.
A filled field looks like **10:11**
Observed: **10:06**
